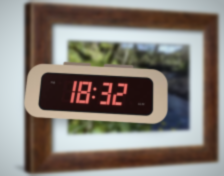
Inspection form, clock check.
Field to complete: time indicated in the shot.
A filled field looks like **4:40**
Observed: **18:32**
